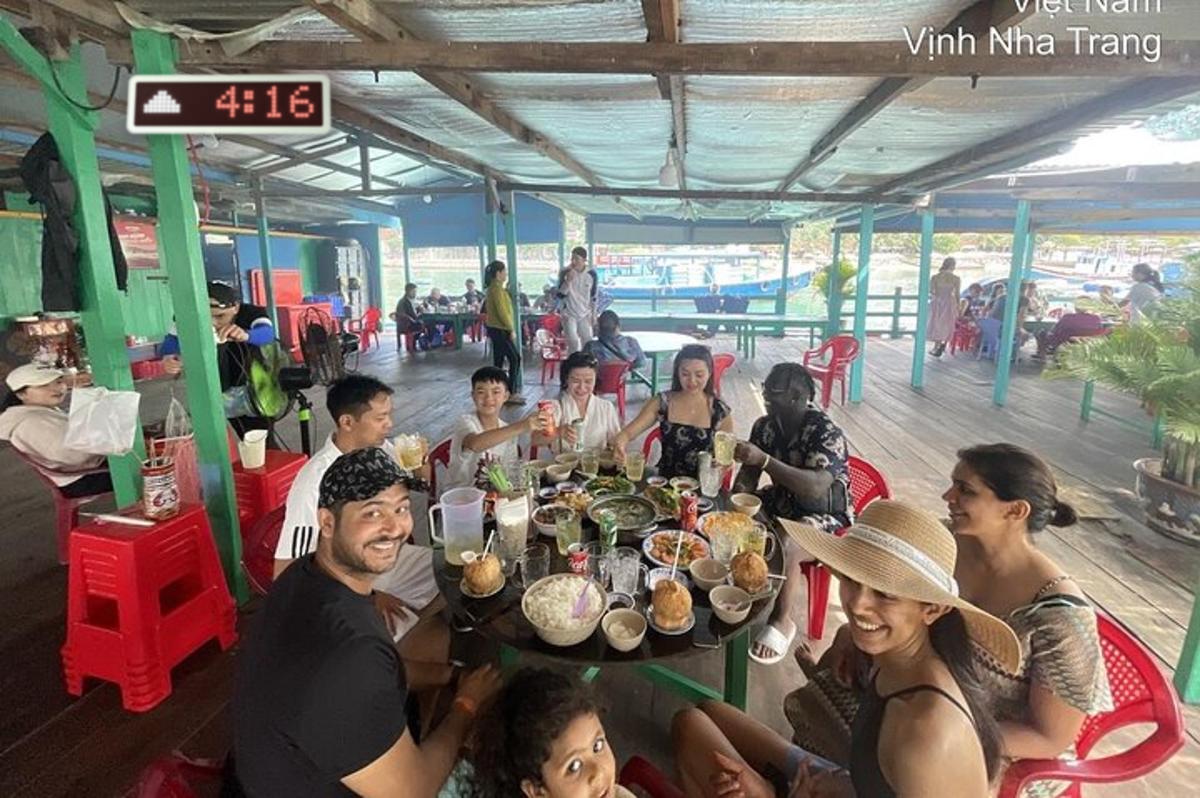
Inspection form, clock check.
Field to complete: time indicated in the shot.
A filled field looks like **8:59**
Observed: **4:16**
